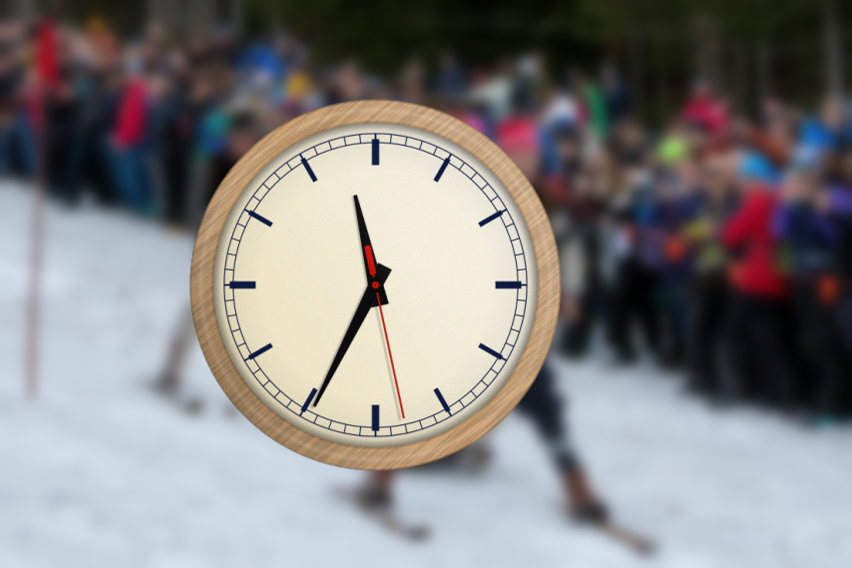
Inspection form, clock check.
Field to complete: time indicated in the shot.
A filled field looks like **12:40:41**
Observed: **11:34:28**
